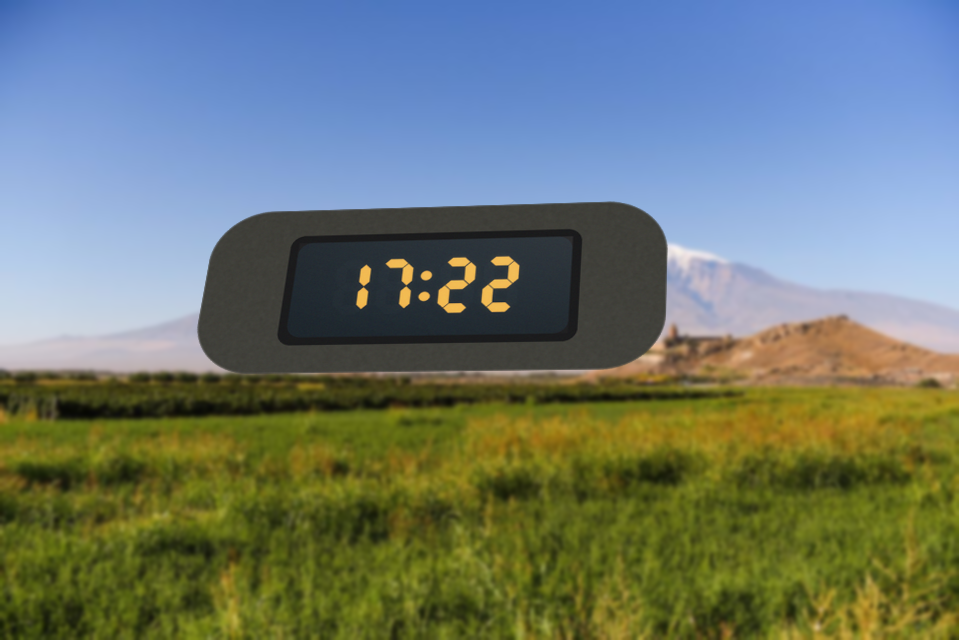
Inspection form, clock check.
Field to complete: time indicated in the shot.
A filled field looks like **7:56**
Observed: **17:22**
